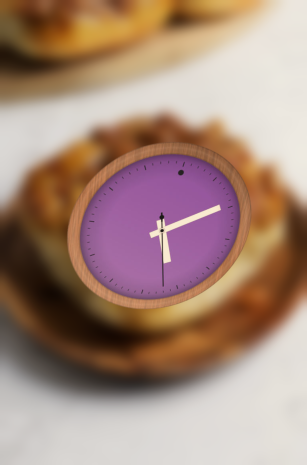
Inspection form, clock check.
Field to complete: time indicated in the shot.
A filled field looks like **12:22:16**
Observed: **5:09:27**
